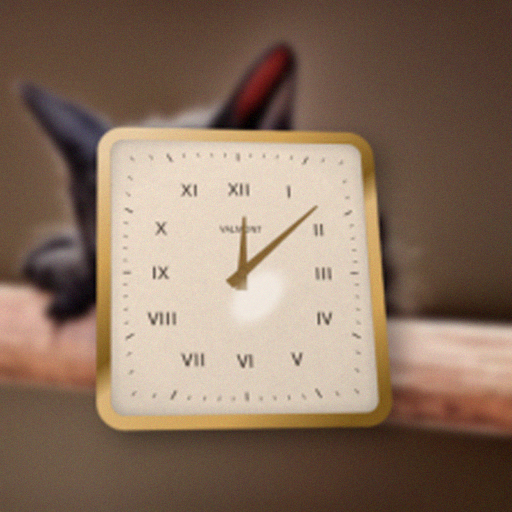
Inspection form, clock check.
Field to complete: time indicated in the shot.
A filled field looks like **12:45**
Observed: **12:08**
